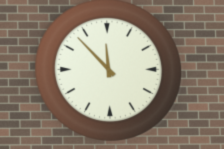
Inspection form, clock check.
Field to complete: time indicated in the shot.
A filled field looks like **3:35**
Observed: **11:53**
